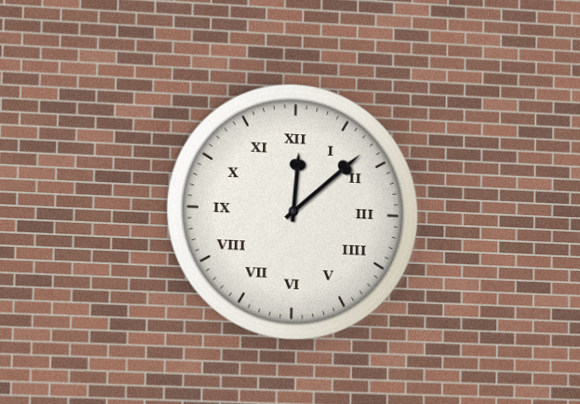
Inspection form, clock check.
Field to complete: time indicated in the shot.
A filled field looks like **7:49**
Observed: **12:08**
